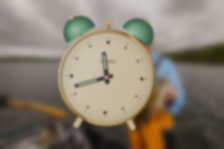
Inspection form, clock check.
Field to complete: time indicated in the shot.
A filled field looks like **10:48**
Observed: **11:42**
